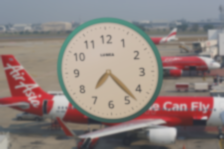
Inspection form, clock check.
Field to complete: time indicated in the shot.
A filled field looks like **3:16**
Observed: **7:23**
